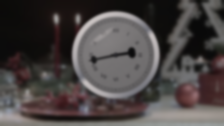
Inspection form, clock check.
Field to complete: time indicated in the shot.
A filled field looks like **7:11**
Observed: **2:43**
